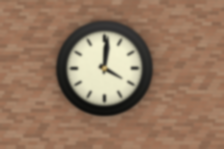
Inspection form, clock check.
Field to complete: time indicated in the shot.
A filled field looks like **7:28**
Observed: **4:01**
